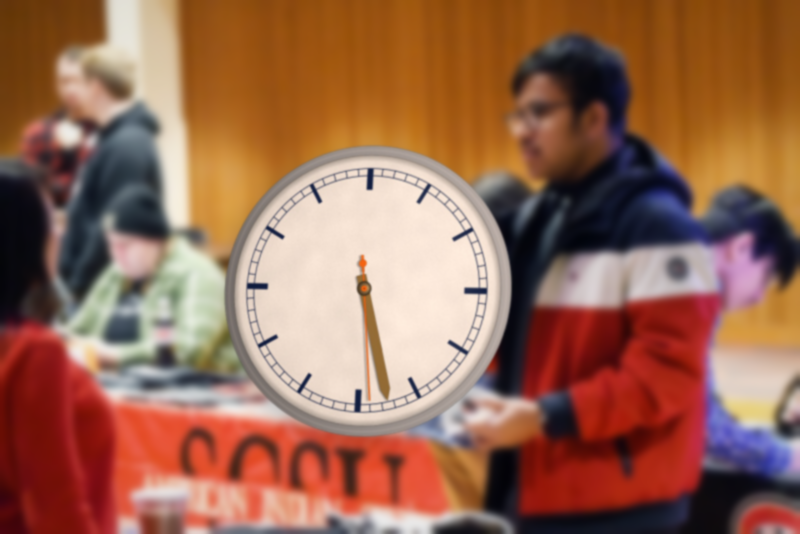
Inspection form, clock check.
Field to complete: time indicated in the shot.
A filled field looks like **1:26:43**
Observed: **5:27:29**
